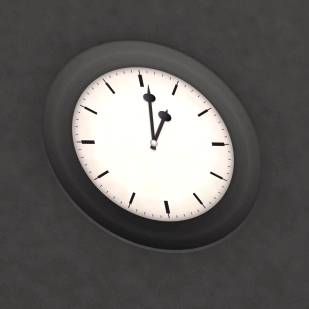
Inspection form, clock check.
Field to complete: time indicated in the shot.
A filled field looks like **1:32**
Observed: **1:01**
